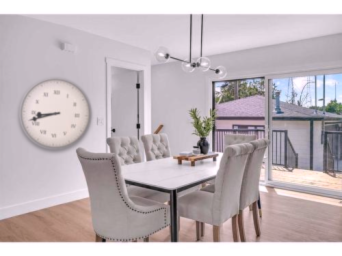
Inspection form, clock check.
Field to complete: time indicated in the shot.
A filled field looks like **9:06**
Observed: **8:42**
